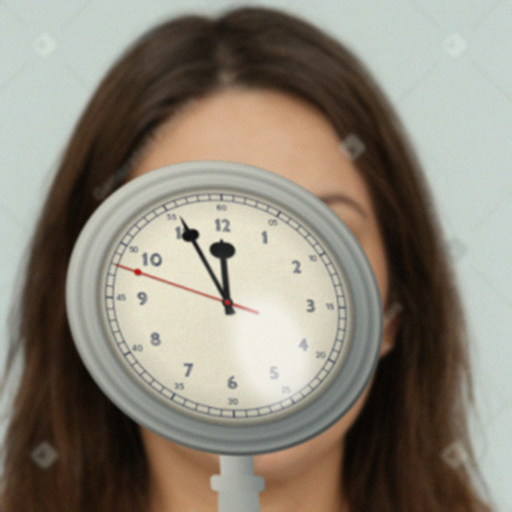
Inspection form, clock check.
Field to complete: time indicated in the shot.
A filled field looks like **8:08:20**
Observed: **11:55:48**
